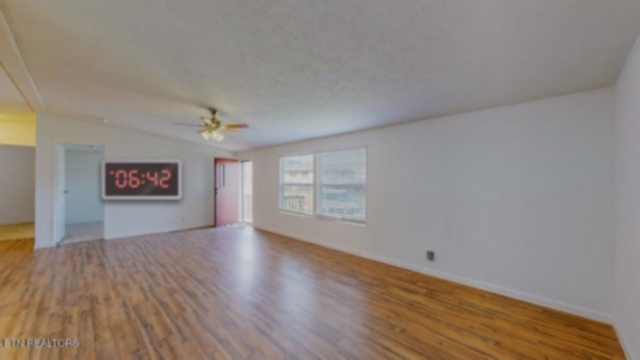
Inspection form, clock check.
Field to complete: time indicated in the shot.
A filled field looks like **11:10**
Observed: **6:42**
